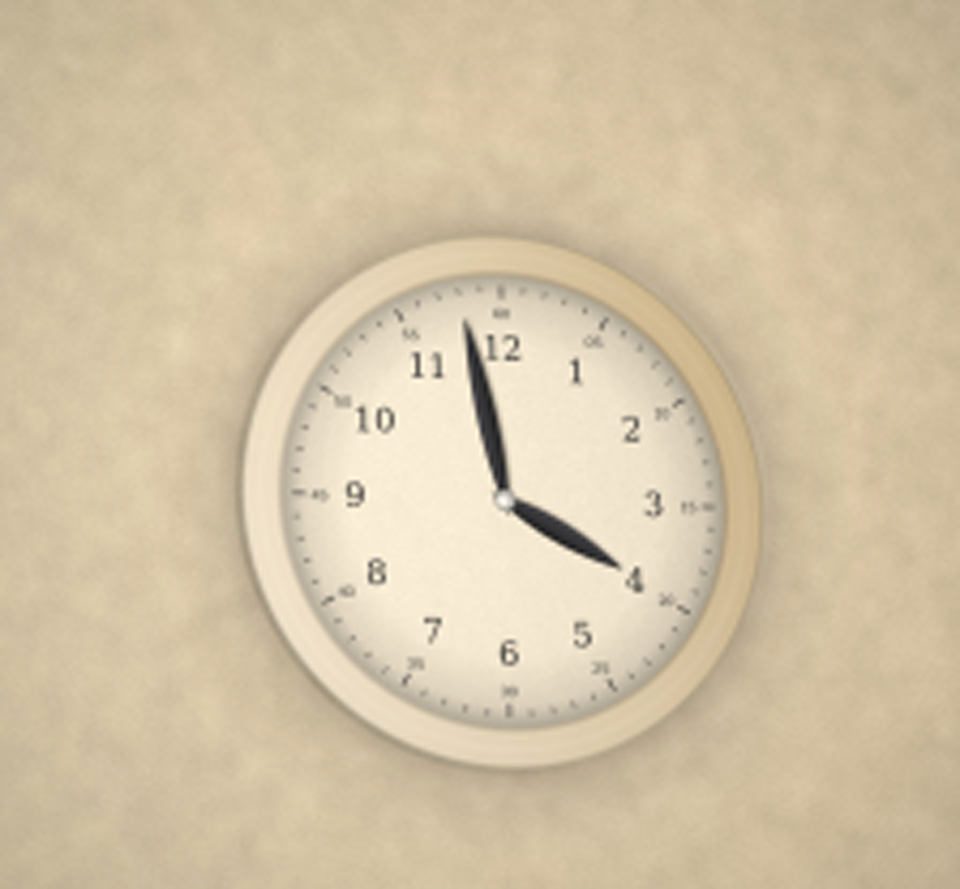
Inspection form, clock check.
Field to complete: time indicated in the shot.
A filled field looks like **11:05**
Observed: **3:58**
